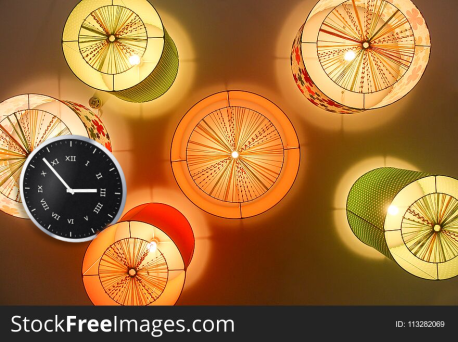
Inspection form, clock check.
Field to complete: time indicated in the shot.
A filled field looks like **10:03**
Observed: **2:53**
